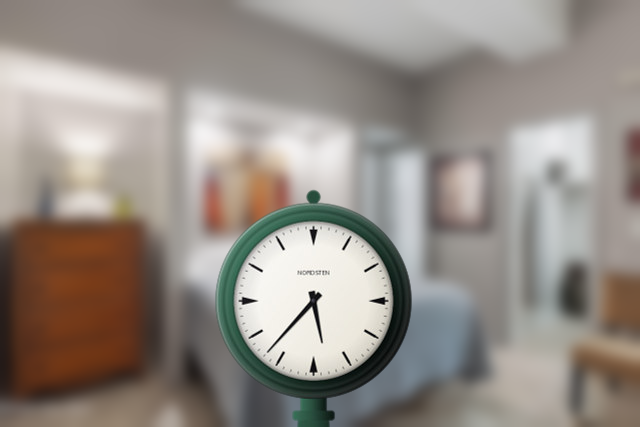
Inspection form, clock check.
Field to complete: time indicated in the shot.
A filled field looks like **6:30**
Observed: **5:37**
